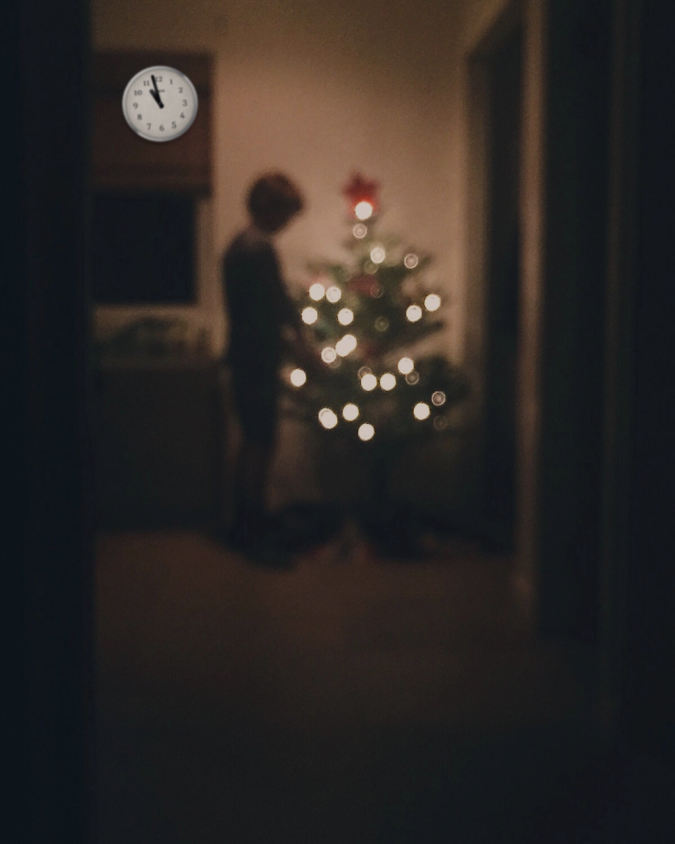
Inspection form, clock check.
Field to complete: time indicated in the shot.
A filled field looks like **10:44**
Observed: **10:58**
